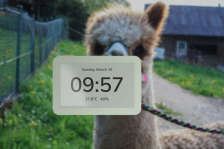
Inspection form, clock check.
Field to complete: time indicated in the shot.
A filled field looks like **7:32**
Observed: **9:57**
